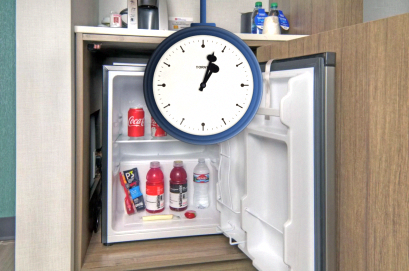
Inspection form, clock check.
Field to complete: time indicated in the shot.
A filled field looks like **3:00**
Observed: **1:03**
